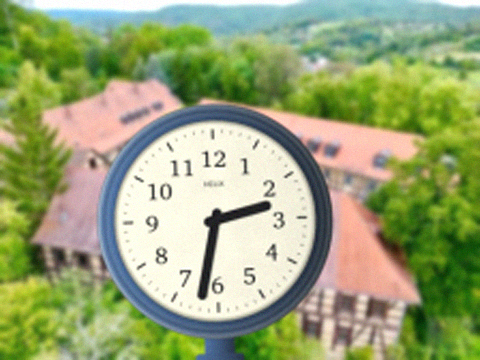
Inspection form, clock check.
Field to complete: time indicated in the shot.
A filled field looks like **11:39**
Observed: **2:32**
